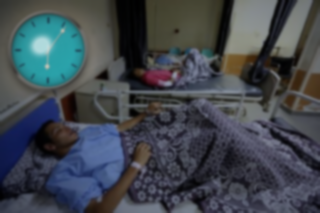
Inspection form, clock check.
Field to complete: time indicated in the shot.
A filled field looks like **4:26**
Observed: **6:06**
